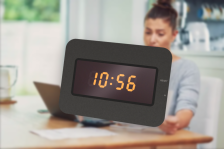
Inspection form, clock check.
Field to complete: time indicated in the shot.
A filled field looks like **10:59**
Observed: **10:56**
